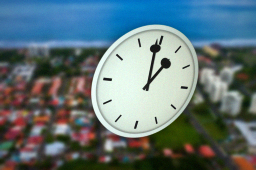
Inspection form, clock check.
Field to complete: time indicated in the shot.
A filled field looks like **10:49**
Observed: **12:59**
